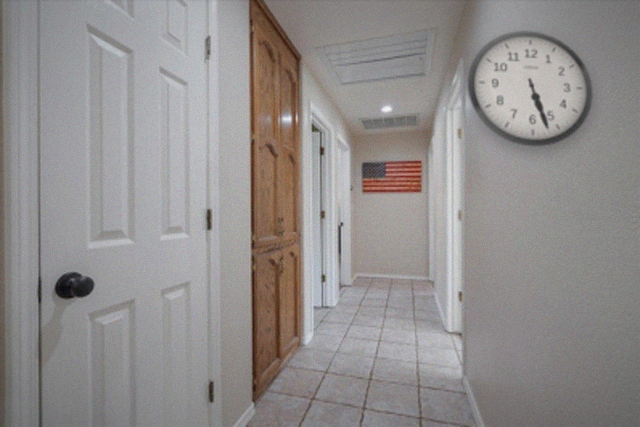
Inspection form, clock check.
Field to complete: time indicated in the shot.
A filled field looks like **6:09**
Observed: **5:27**
